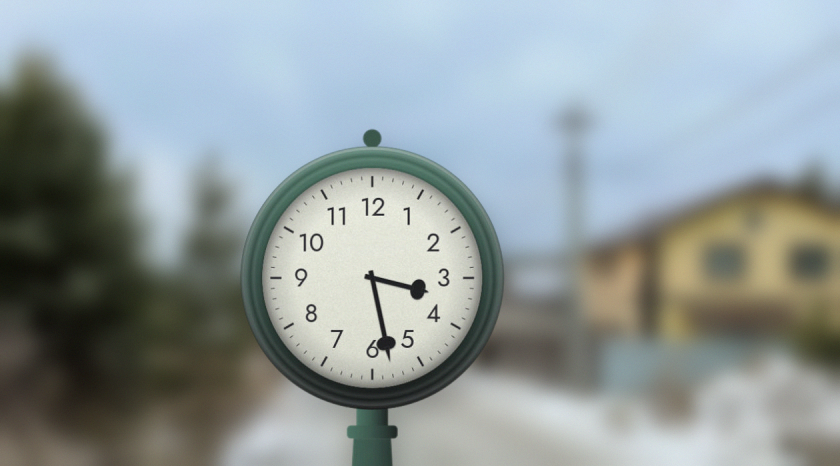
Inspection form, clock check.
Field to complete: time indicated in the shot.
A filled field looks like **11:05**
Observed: **3:28**
